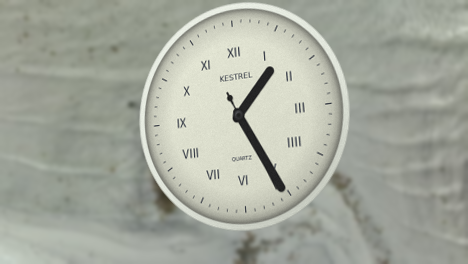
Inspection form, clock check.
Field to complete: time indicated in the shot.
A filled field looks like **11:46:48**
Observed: **1:25:26**
